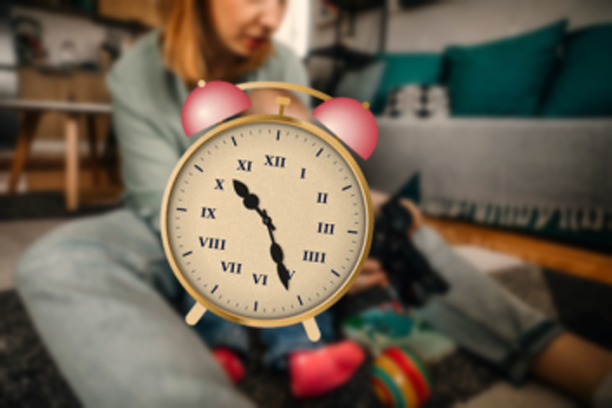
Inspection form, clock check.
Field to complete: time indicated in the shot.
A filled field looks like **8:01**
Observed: **10:26**
